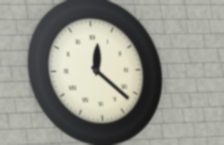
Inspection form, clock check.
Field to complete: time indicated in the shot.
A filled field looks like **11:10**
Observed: **12:22**
